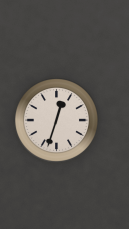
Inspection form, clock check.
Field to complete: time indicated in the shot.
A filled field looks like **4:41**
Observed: **12:33**
